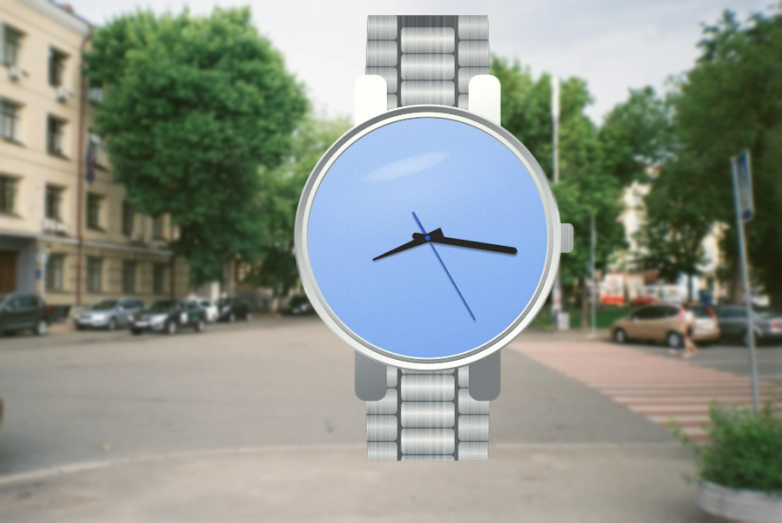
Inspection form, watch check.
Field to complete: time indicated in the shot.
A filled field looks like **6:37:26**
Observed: **8:16:25**
